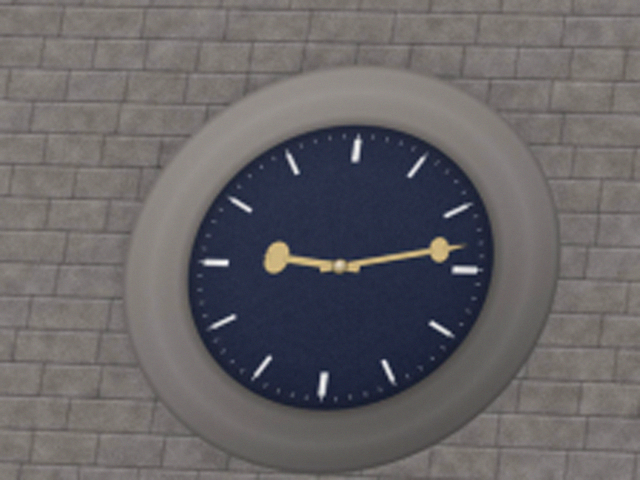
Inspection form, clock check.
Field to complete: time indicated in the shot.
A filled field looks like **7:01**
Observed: **9:13**
